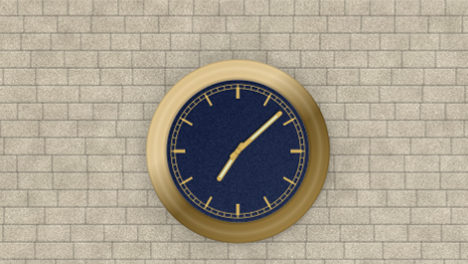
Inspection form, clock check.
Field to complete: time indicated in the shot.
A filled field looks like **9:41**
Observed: **7:08**
